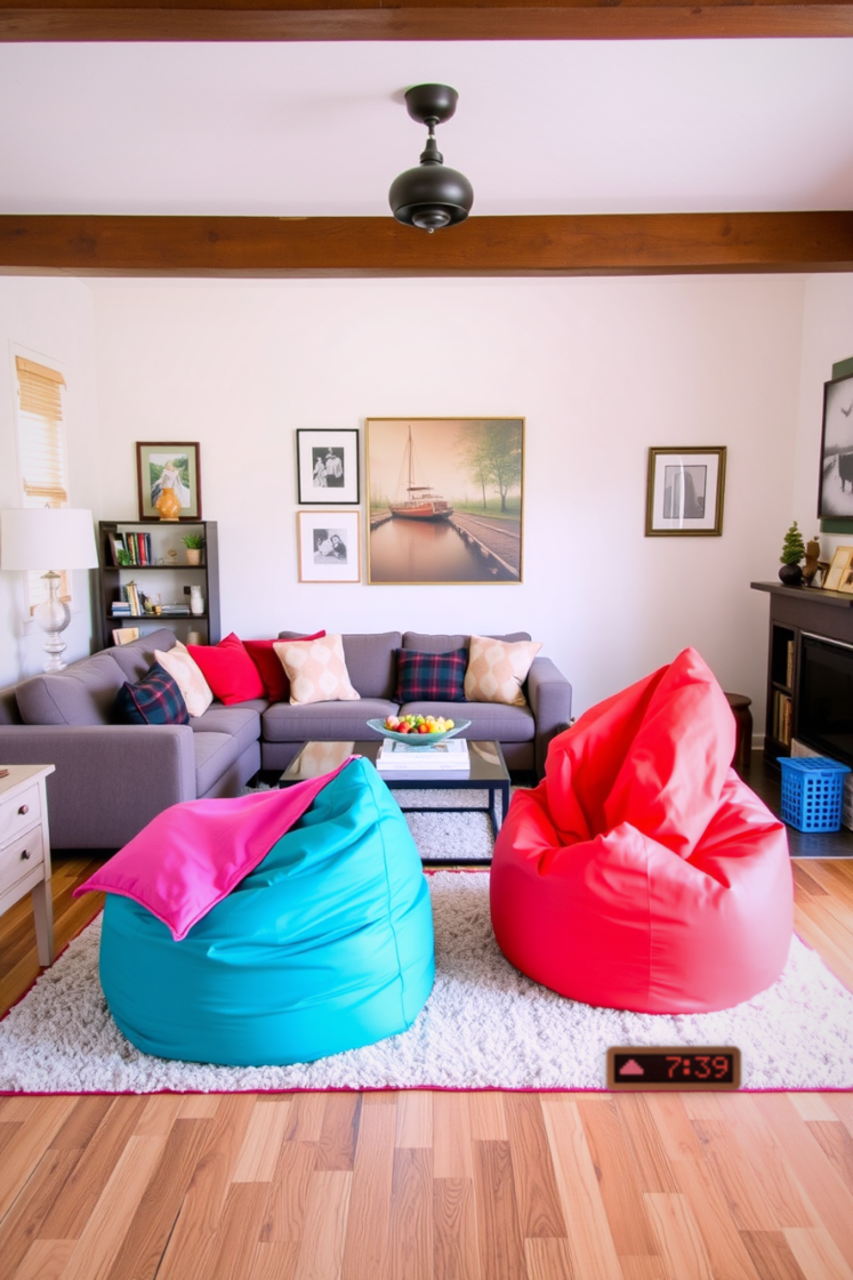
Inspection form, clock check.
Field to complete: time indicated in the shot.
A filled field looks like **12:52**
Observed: **7:39**
